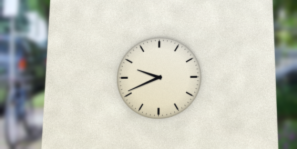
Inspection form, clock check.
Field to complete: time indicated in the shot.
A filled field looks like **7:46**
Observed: **9:41**
